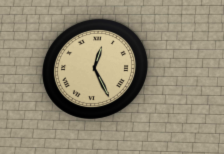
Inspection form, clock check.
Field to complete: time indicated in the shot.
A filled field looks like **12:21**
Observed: **12:25**
